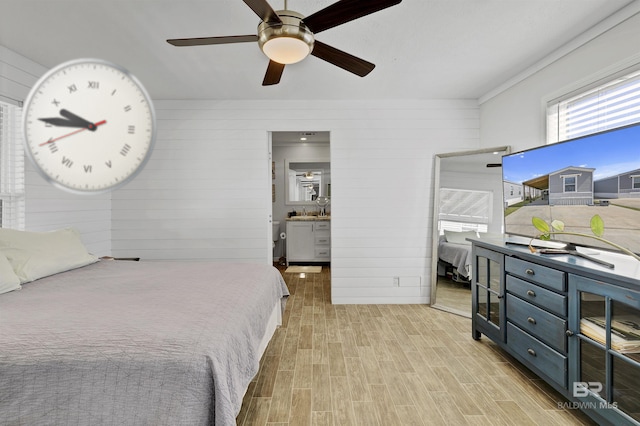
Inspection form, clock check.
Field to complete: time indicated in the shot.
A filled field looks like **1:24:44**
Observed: **9:45:41**
